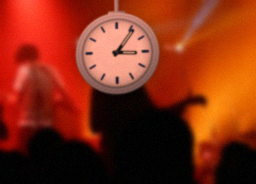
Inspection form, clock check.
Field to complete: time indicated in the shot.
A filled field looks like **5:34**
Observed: **3:06**
